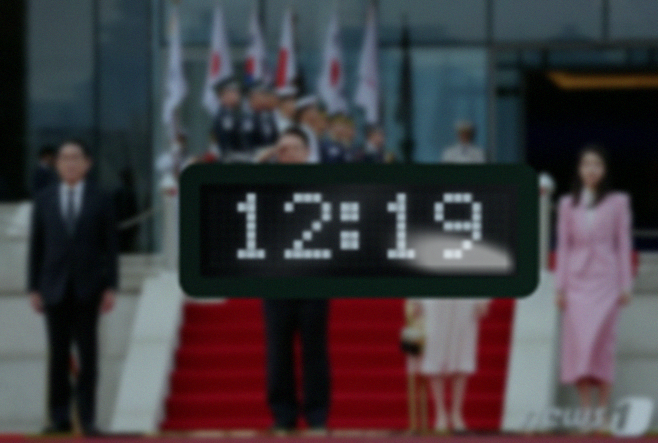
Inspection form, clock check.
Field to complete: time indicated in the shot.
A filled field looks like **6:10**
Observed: **12:19**
